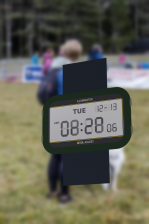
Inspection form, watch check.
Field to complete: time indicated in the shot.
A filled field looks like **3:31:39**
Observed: **8:28:06**
